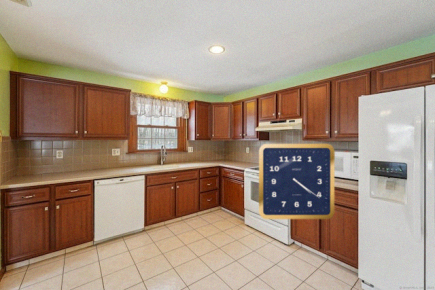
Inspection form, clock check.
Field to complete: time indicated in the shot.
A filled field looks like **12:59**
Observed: **4:21**
